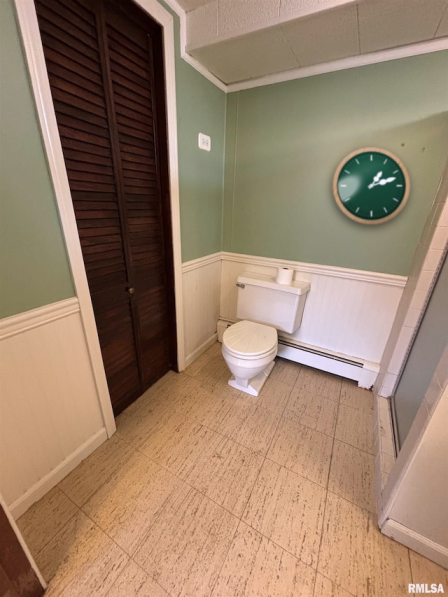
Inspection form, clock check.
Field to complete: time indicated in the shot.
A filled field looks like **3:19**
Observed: **1:12**
